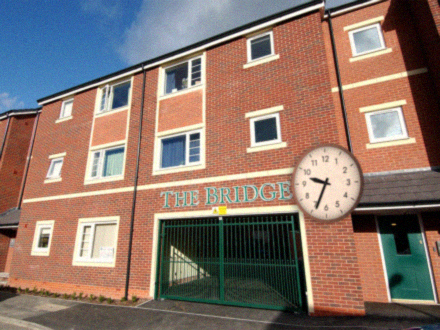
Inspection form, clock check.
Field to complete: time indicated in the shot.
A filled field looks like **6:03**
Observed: **9:34**
